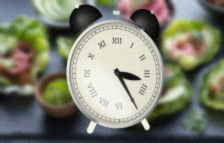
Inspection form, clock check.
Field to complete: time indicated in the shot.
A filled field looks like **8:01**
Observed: **3:25**
